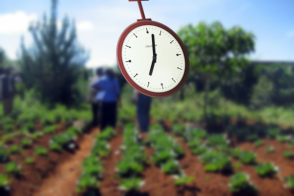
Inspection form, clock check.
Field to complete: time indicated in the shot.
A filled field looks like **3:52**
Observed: **7:02**
